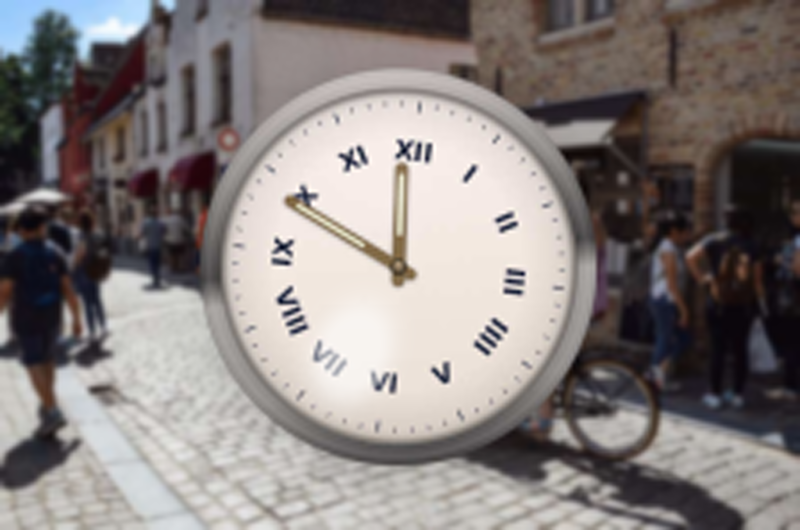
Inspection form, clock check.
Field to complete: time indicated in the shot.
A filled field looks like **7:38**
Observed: **11:49**
